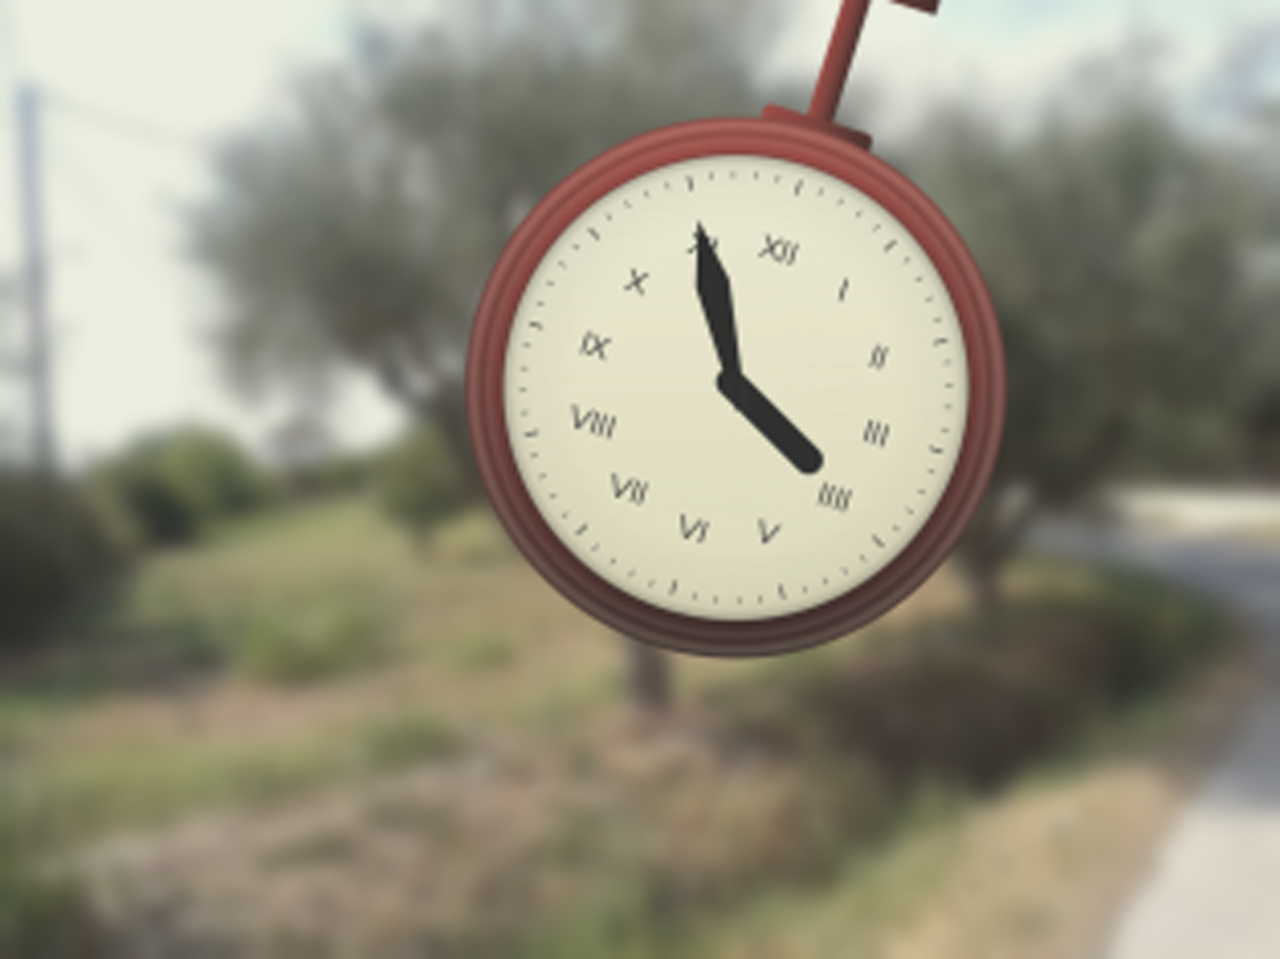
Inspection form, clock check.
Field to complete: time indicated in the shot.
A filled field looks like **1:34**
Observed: **3:55**
